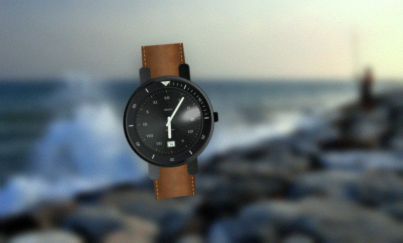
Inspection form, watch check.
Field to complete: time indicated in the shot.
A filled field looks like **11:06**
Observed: **6:06**
